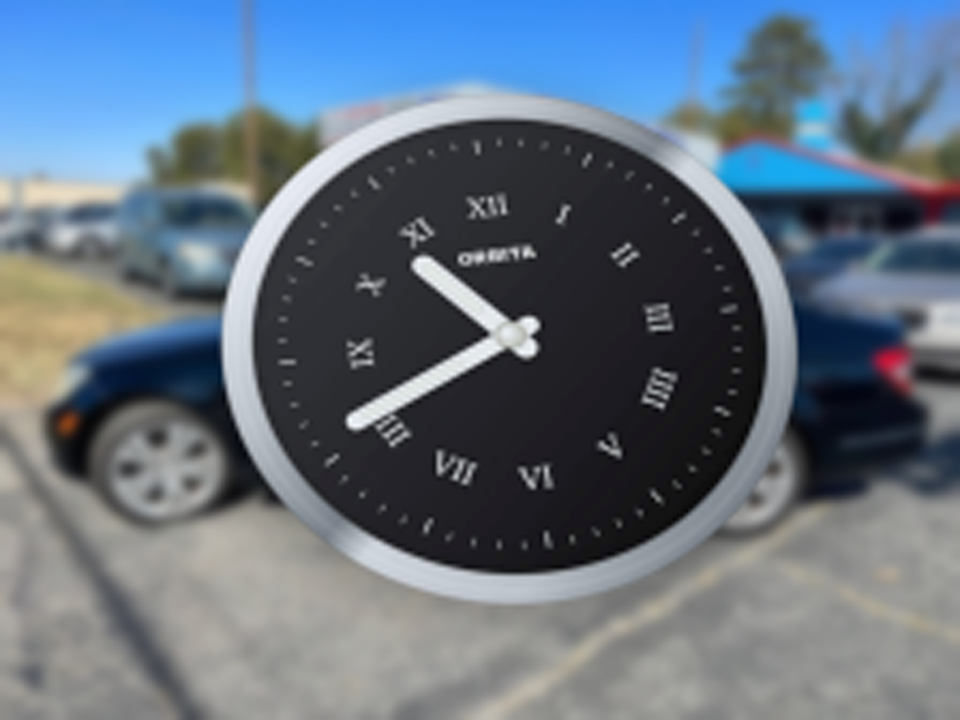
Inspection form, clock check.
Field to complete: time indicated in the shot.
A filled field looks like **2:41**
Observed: **10:41**
